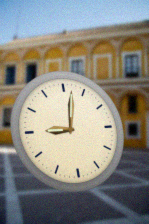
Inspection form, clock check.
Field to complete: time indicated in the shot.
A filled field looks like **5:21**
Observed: **9:02**
